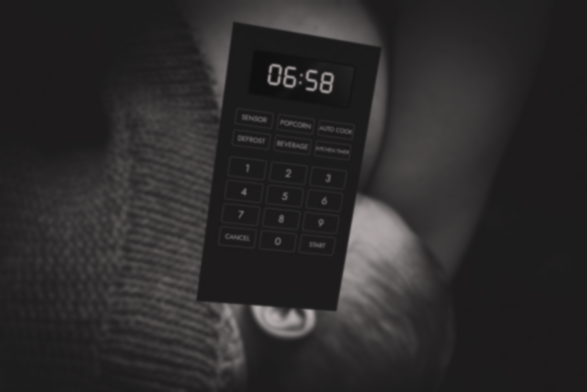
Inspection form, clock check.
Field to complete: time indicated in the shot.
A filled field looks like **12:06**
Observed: **6:58**
